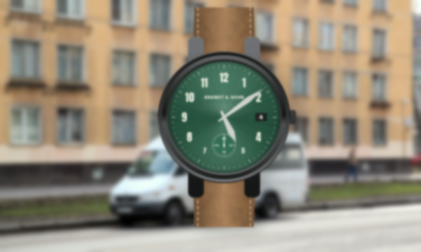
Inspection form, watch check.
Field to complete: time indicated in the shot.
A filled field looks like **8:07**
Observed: **5:09**
